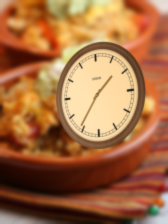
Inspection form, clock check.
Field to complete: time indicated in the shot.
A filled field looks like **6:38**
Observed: **1:36**
